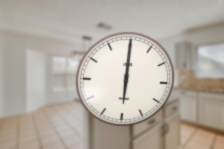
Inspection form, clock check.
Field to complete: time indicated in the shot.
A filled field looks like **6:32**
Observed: **6:00**
